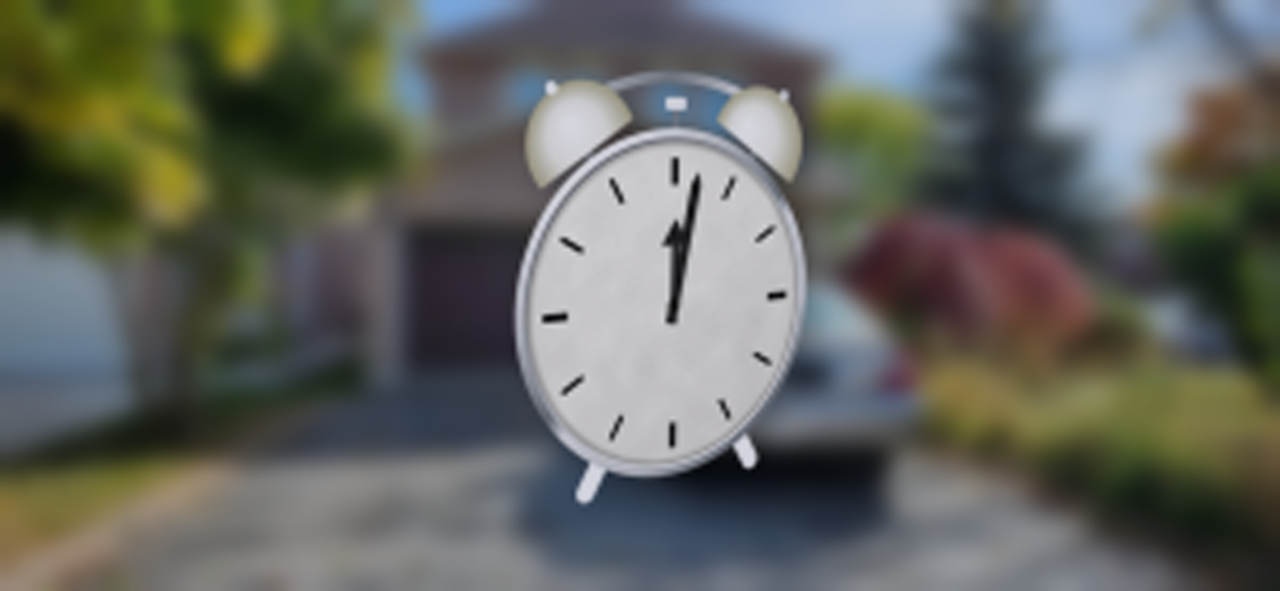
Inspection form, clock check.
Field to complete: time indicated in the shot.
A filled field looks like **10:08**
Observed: **12:02**
